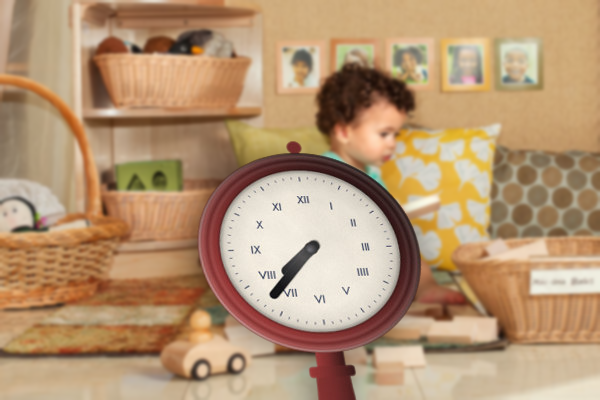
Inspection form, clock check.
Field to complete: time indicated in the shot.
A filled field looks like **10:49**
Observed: **7:37**
